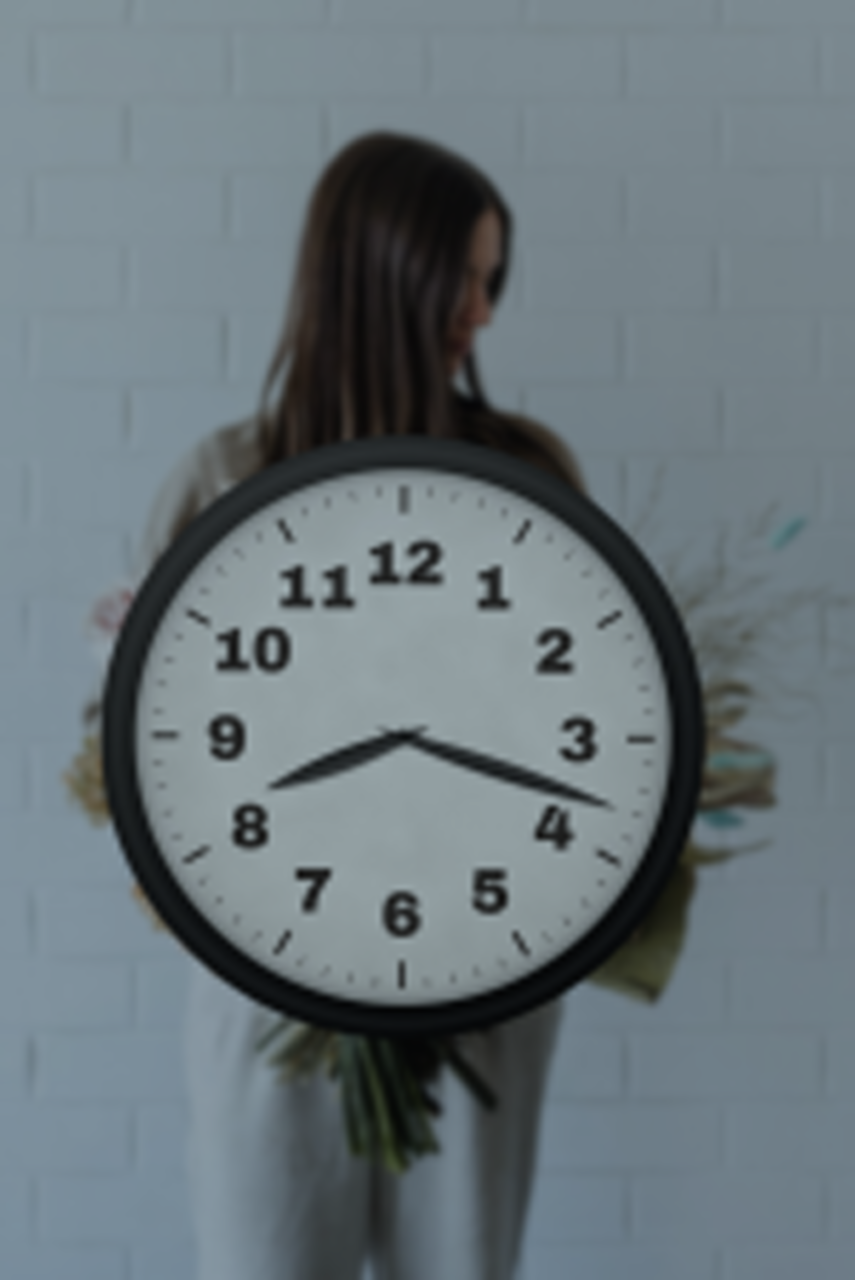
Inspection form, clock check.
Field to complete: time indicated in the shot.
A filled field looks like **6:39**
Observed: **8:18**
